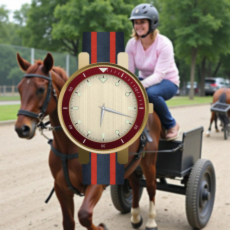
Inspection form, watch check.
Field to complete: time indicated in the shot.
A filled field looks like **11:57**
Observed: **6:18**
